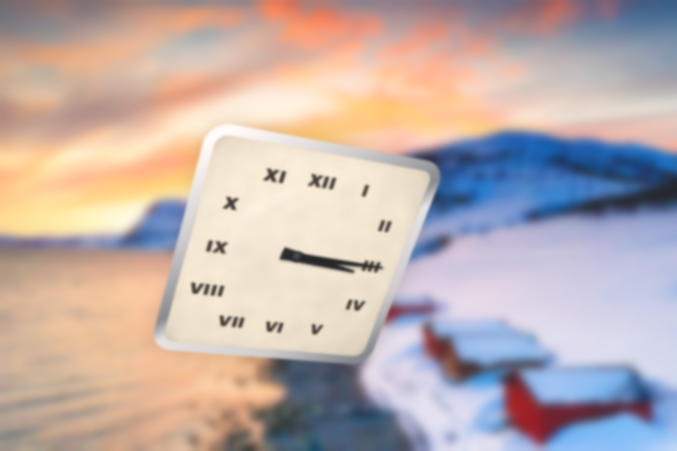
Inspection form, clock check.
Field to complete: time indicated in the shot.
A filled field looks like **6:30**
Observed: **3:15**
